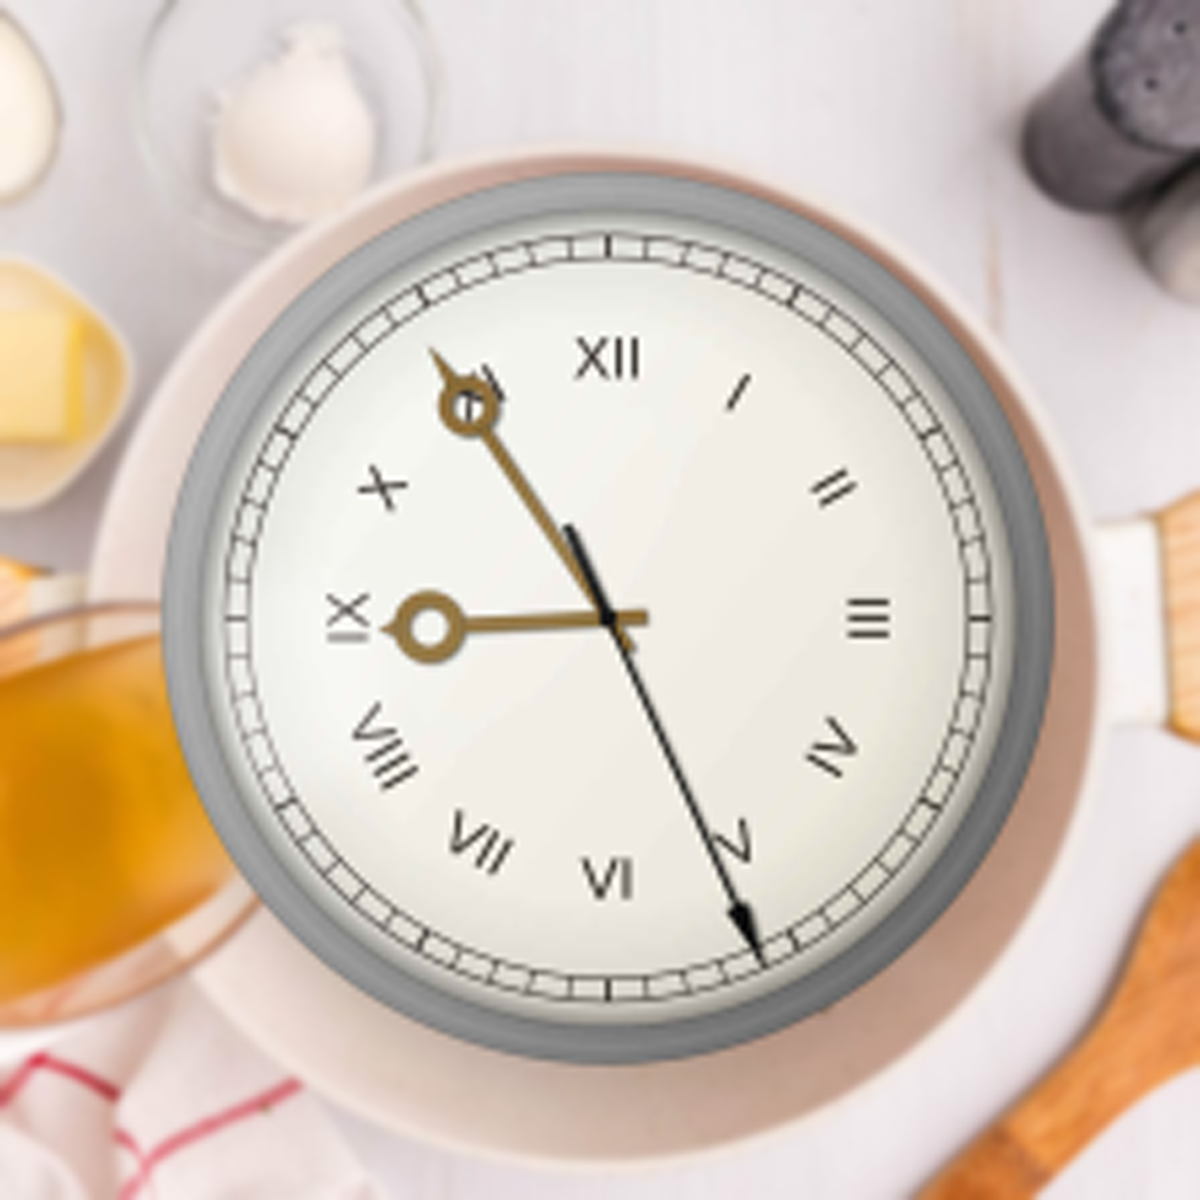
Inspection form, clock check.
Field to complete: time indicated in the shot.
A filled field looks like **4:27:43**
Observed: **8:54:26**
